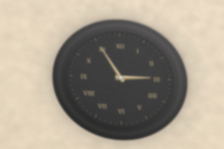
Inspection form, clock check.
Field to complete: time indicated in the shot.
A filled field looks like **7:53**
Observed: **2:55**
